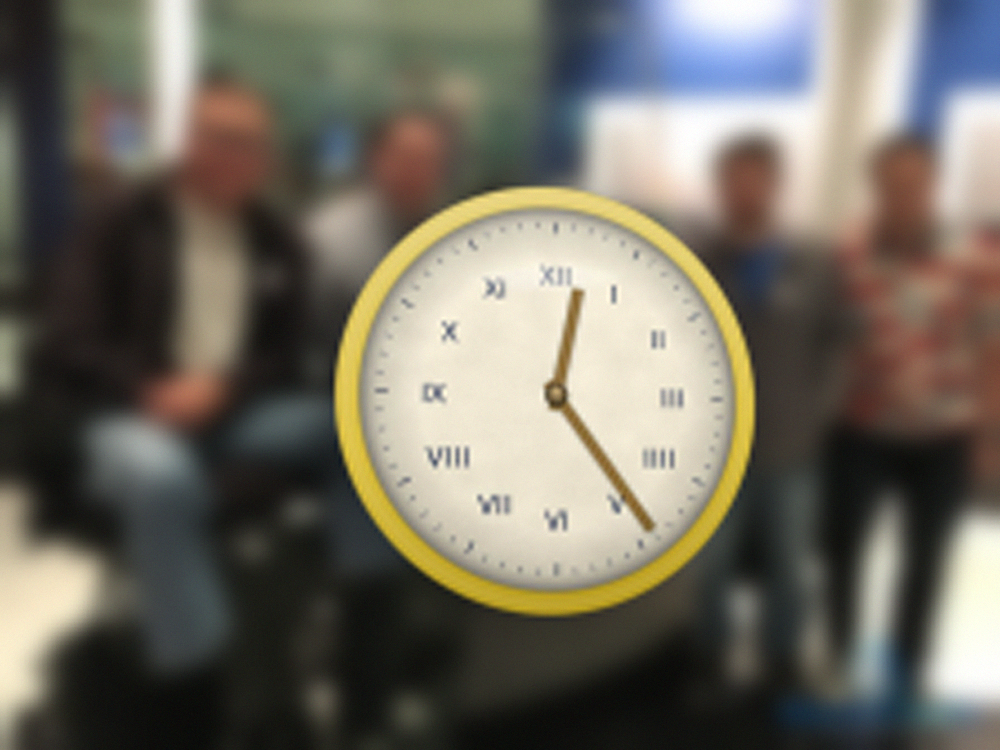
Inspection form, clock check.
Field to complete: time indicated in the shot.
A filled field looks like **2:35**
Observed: **12:24**
